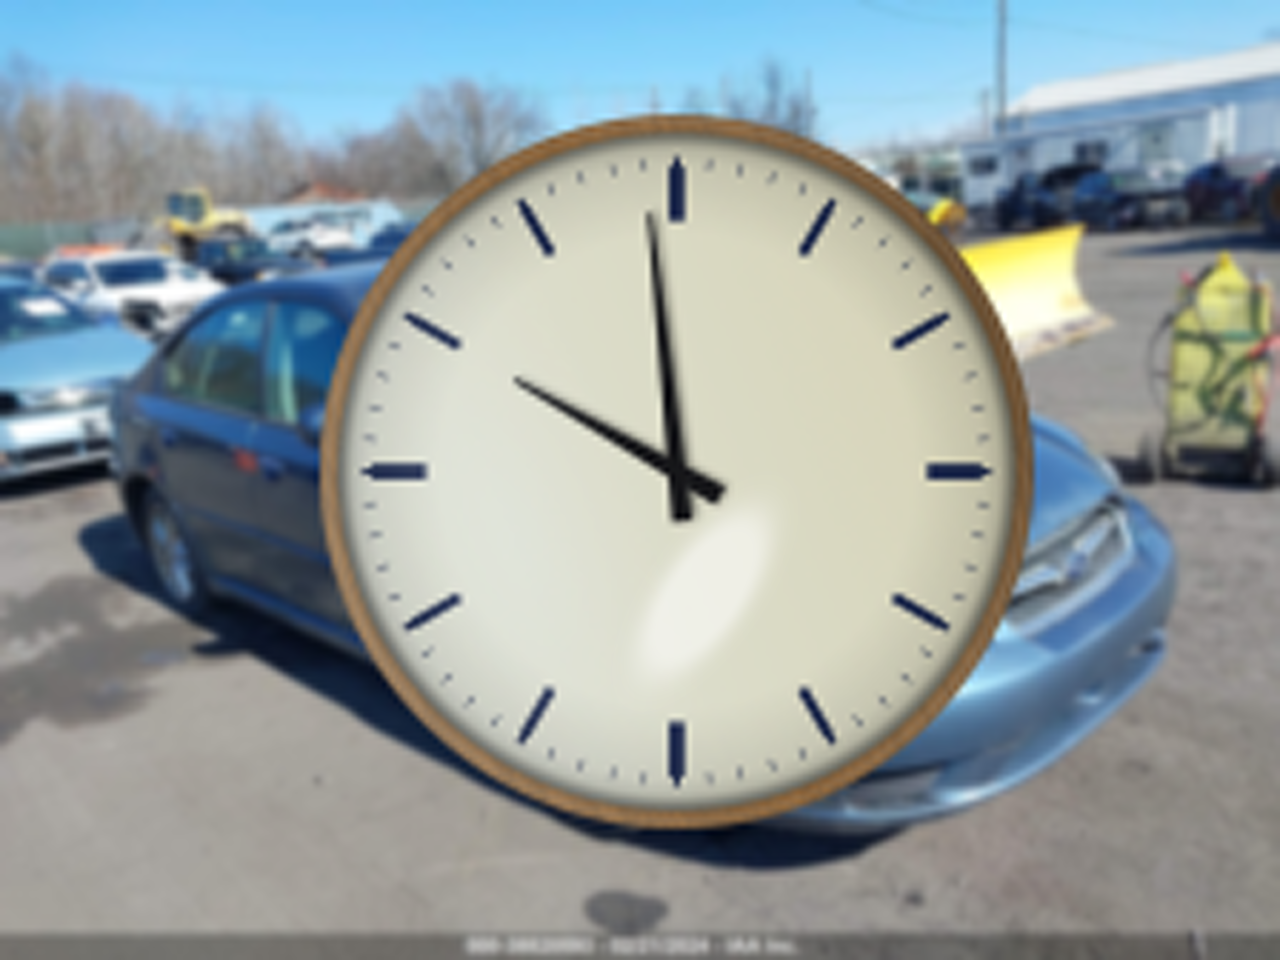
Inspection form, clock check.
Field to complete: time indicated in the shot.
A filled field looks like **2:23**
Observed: **9:59**
